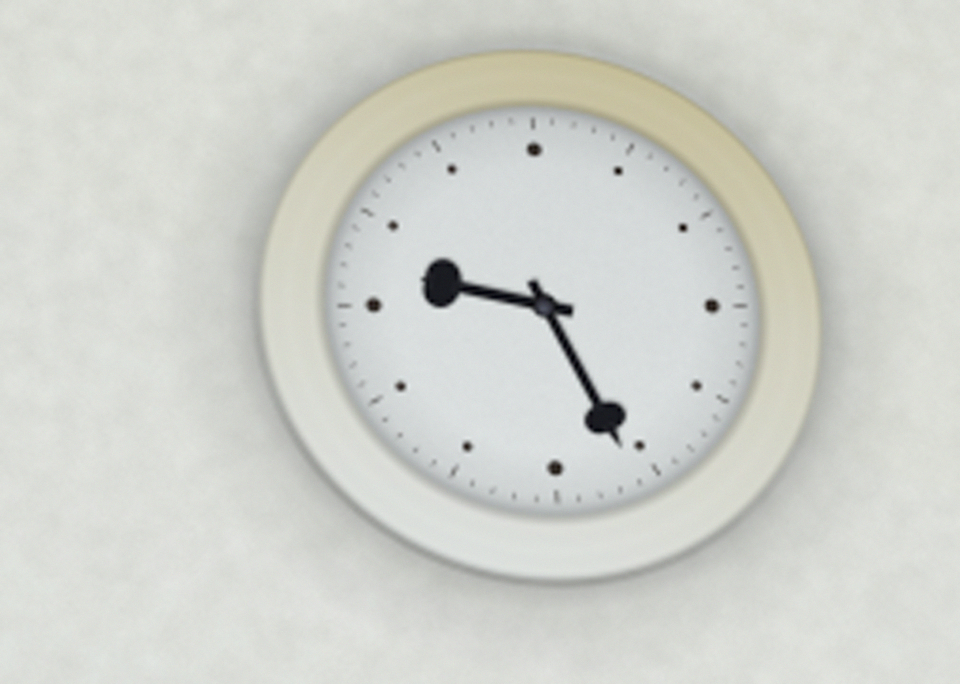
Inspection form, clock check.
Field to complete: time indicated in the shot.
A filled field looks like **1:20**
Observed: **9:26**
